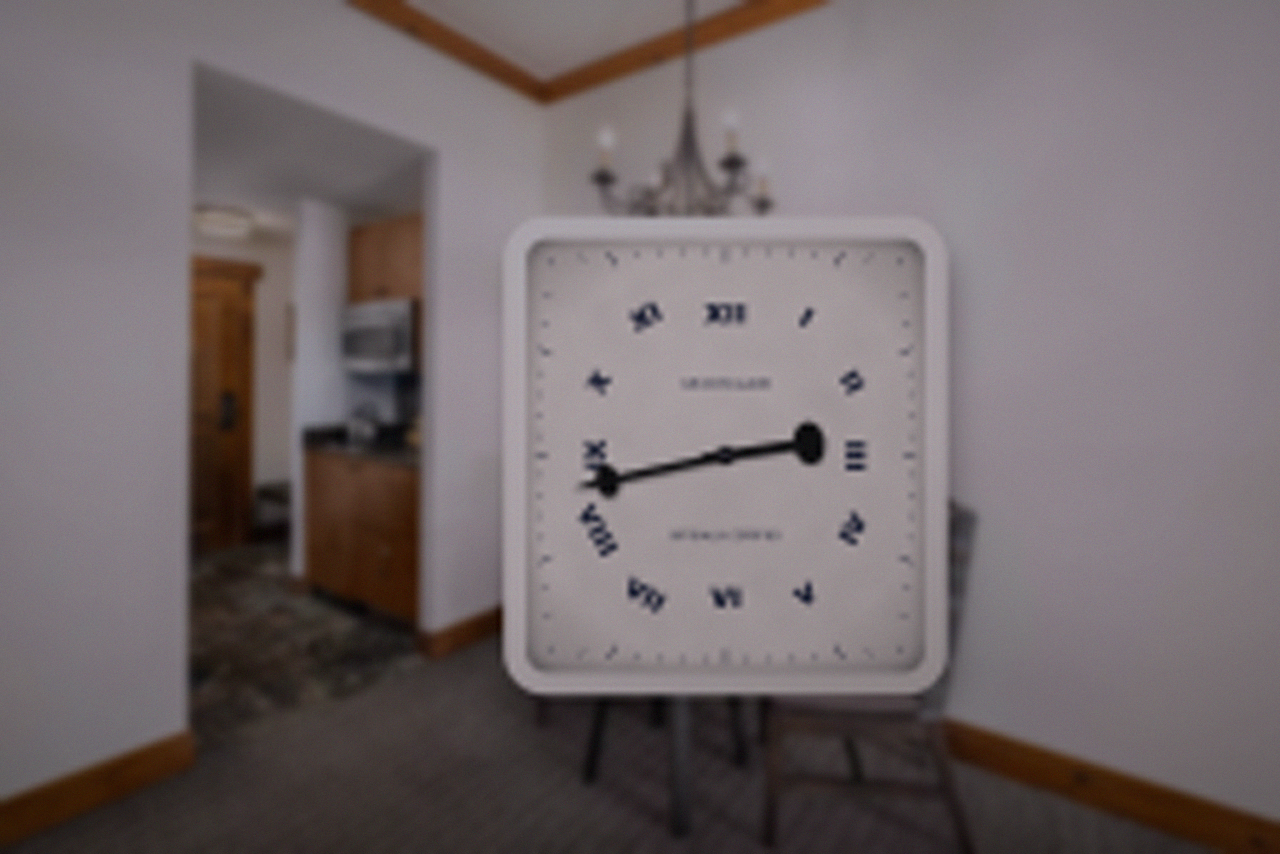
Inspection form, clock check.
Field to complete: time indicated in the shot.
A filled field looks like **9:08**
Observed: **2:43**
